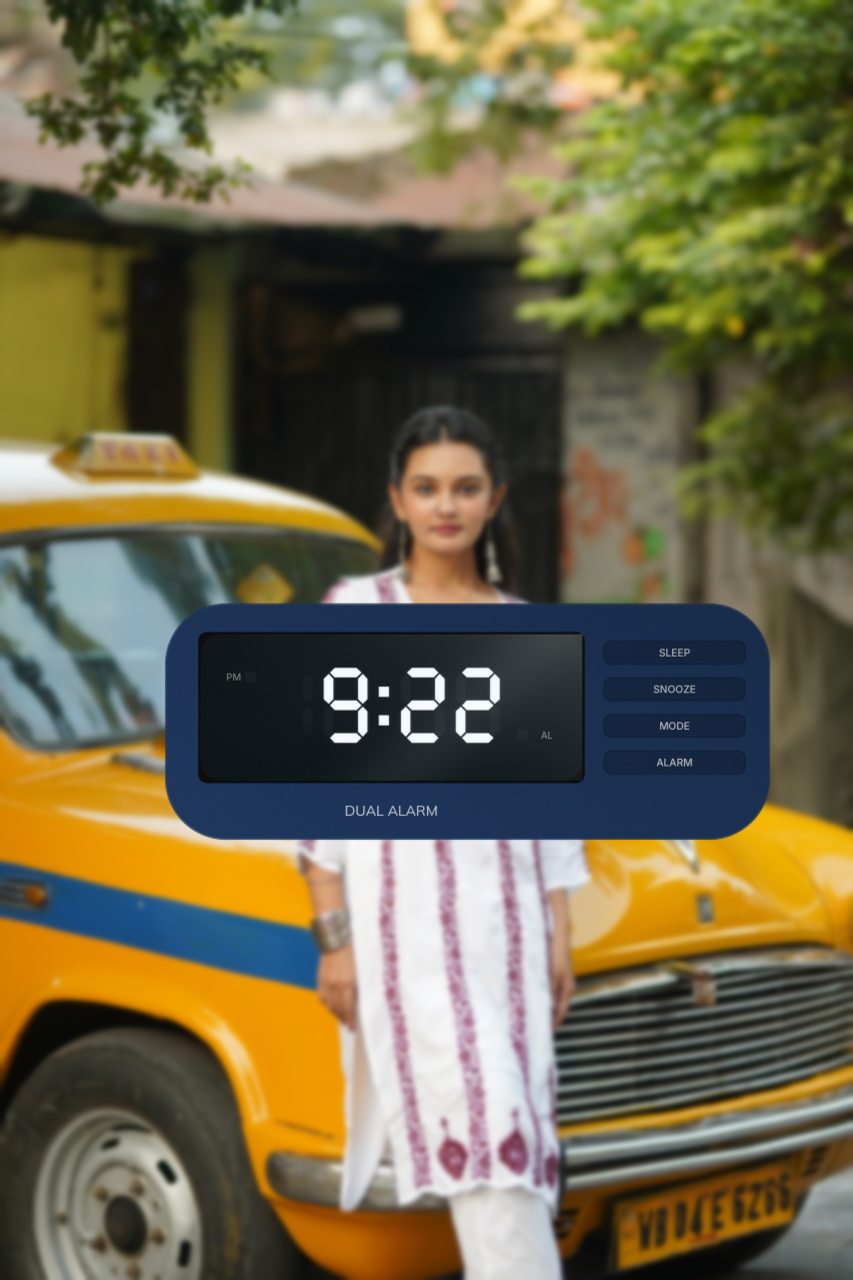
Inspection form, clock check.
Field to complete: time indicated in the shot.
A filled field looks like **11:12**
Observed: **9:22**
